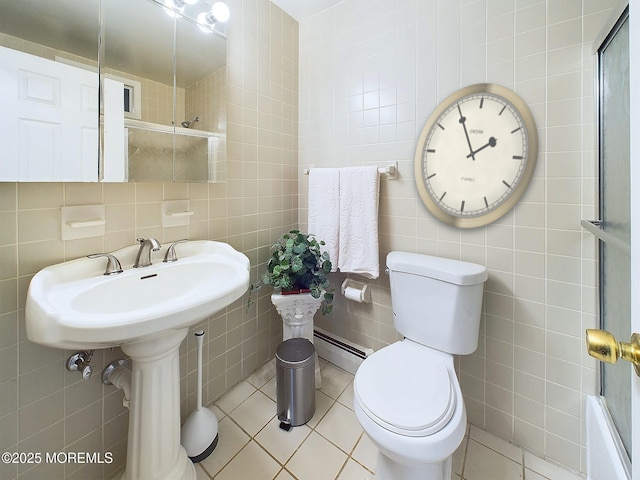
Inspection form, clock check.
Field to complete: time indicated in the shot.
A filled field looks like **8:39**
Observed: **1:55**
